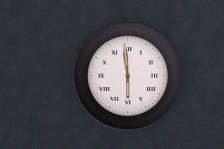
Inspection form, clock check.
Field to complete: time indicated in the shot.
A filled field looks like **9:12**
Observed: **5:59**
